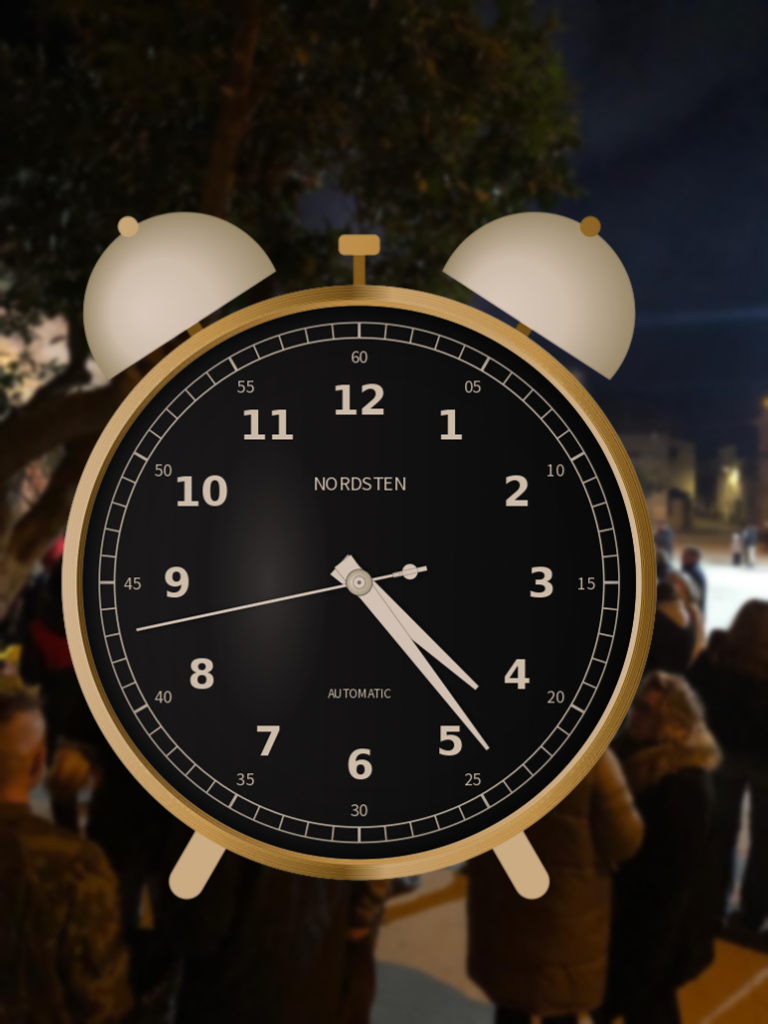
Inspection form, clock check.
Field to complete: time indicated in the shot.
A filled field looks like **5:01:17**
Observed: **4:23:43**
